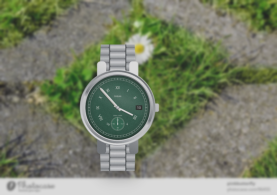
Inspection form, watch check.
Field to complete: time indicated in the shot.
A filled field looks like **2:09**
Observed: **3:53**
